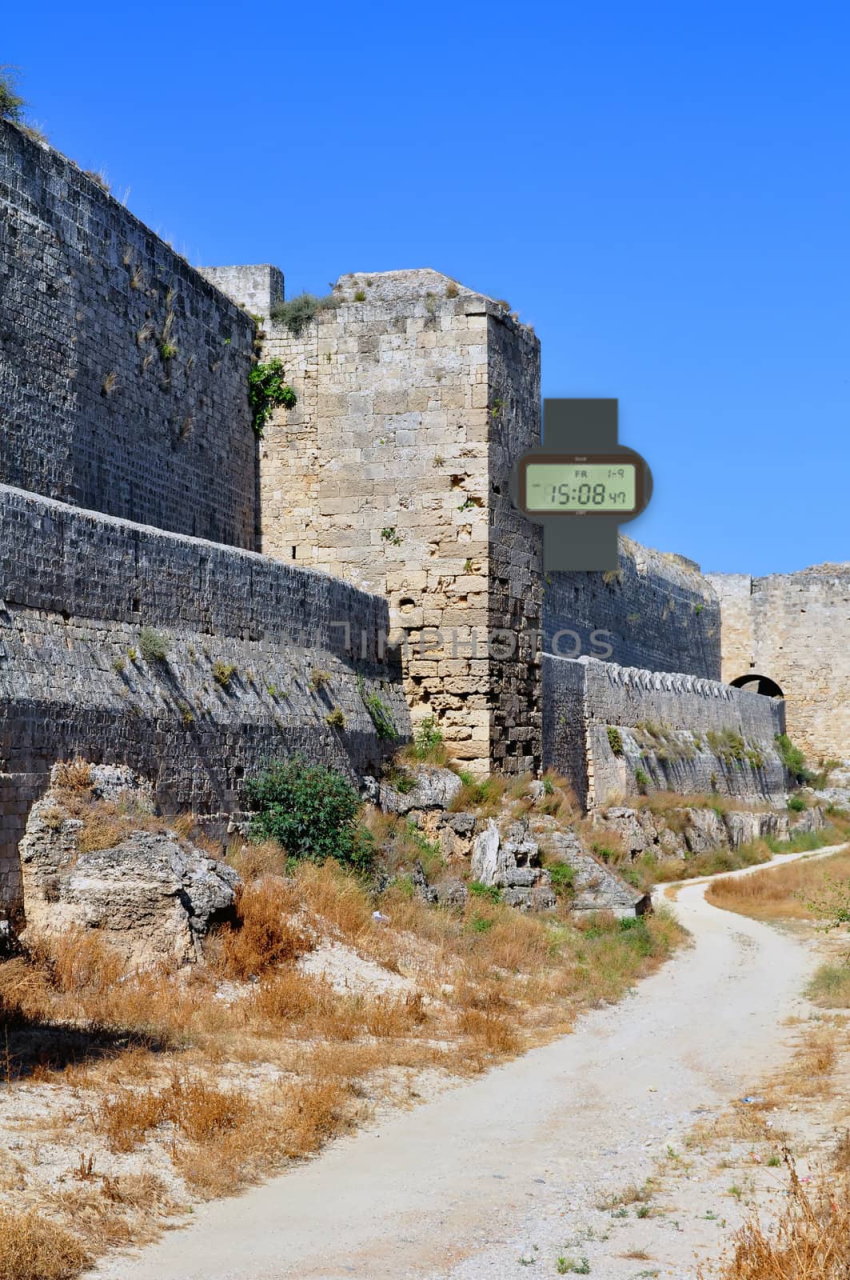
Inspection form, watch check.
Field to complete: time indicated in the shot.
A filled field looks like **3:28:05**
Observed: **15:08:47**
